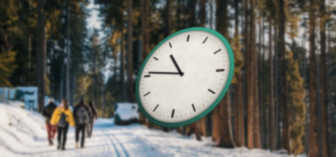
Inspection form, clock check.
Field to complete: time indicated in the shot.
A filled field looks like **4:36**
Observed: **10:46**
